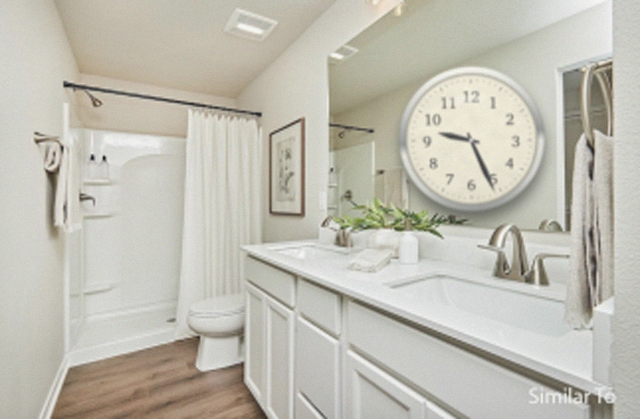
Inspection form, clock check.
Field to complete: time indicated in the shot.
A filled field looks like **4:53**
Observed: **9:26**
